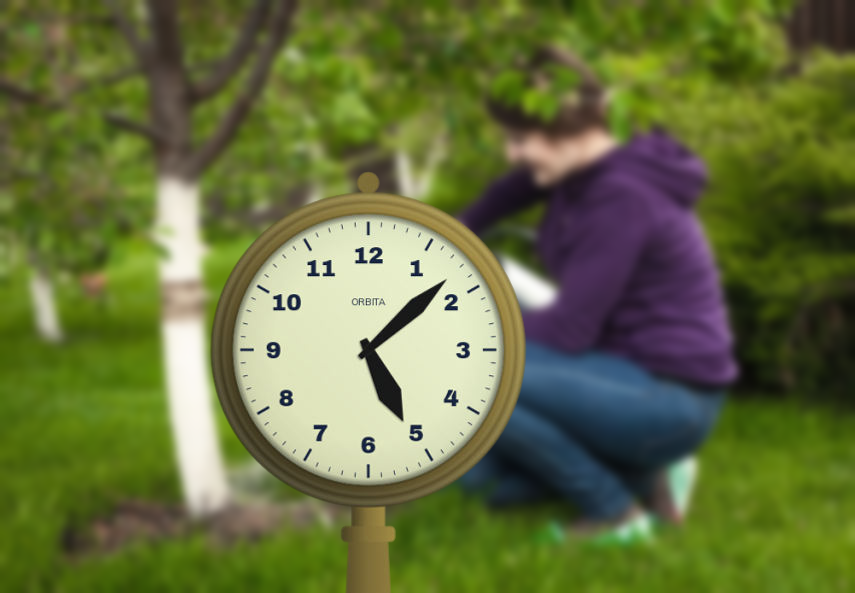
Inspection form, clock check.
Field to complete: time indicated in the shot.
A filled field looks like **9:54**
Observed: **5:08**
